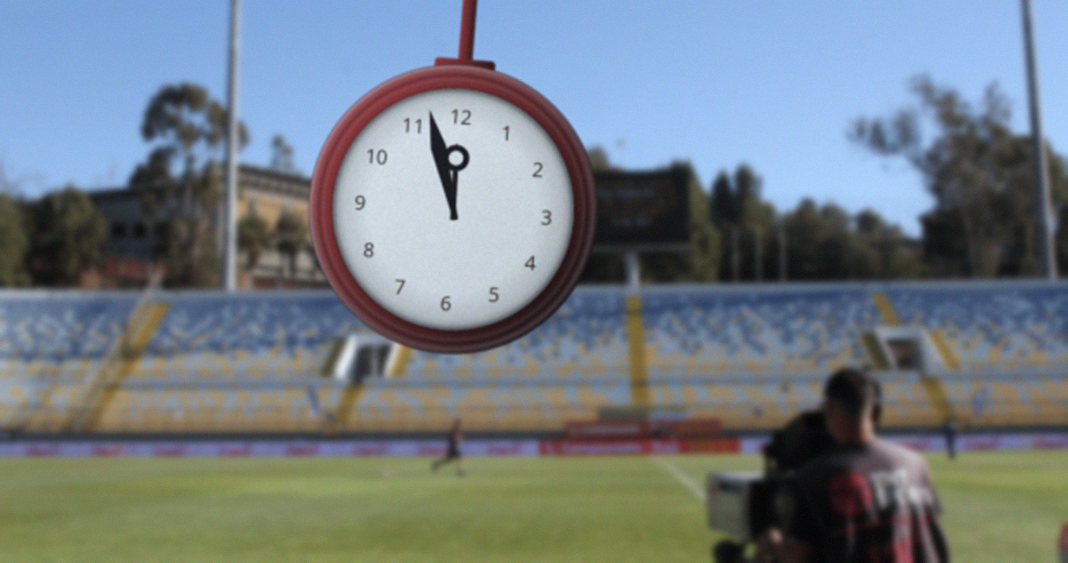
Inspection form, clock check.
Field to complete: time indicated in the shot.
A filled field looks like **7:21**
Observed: **11:57**
